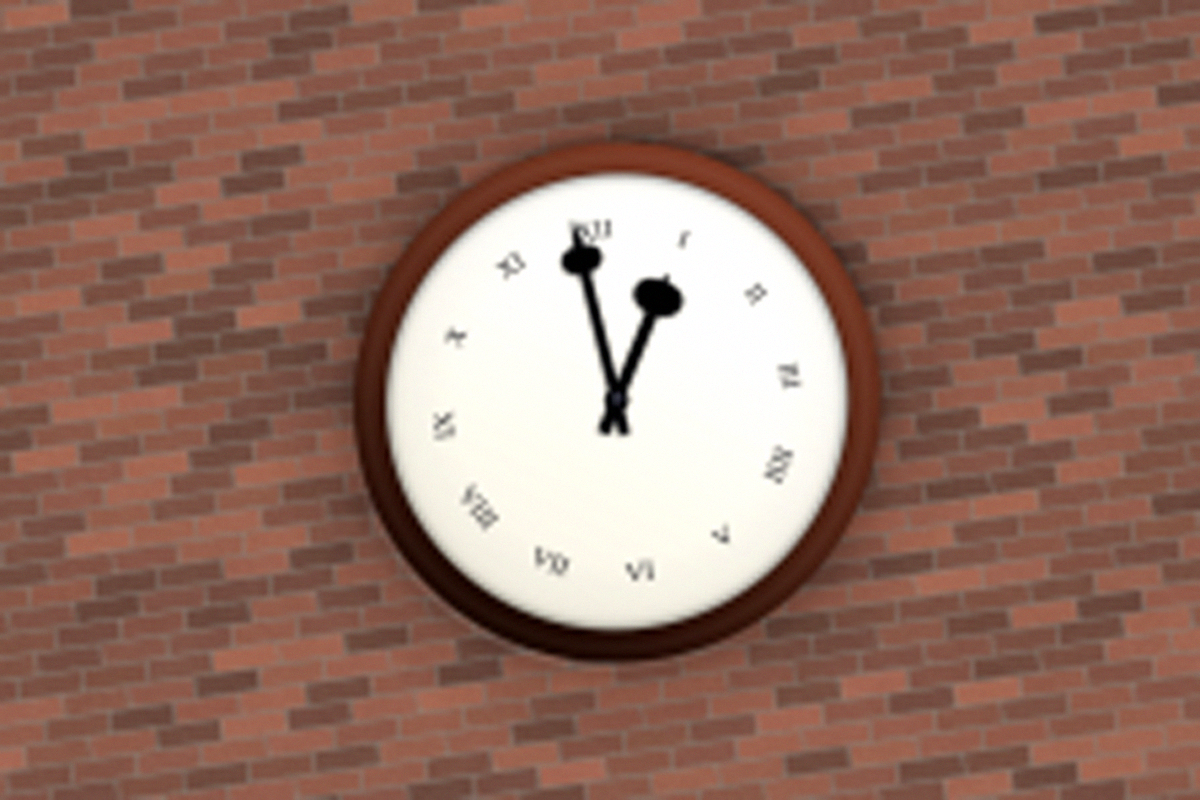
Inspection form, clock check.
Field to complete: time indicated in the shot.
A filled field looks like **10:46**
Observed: **12:59**
